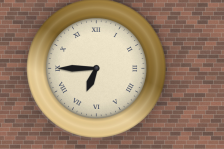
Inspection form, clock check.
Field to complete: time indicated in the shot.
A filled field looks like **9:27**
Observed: **6:45**
